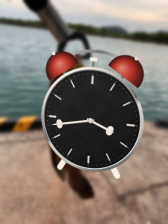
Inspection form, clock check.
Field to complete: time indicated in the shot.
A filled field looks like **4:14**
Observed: **3:43**
